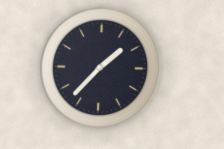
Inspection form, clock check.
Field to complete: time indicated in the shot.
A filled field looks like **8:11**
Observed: **1:37**
